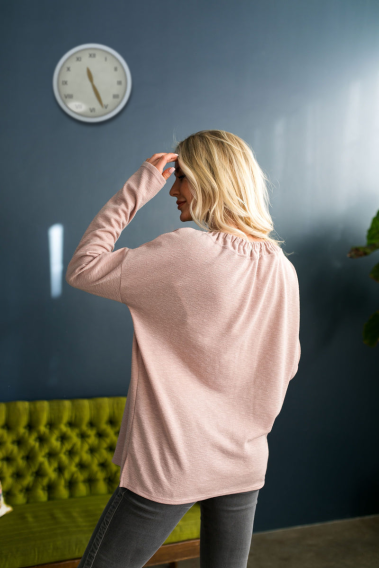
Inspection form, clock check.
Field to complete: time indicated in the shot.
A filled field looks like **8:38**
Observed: **11:26**
